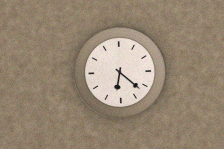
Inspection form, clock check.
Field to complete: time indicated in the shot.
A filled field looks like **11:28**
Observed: **6:22**
